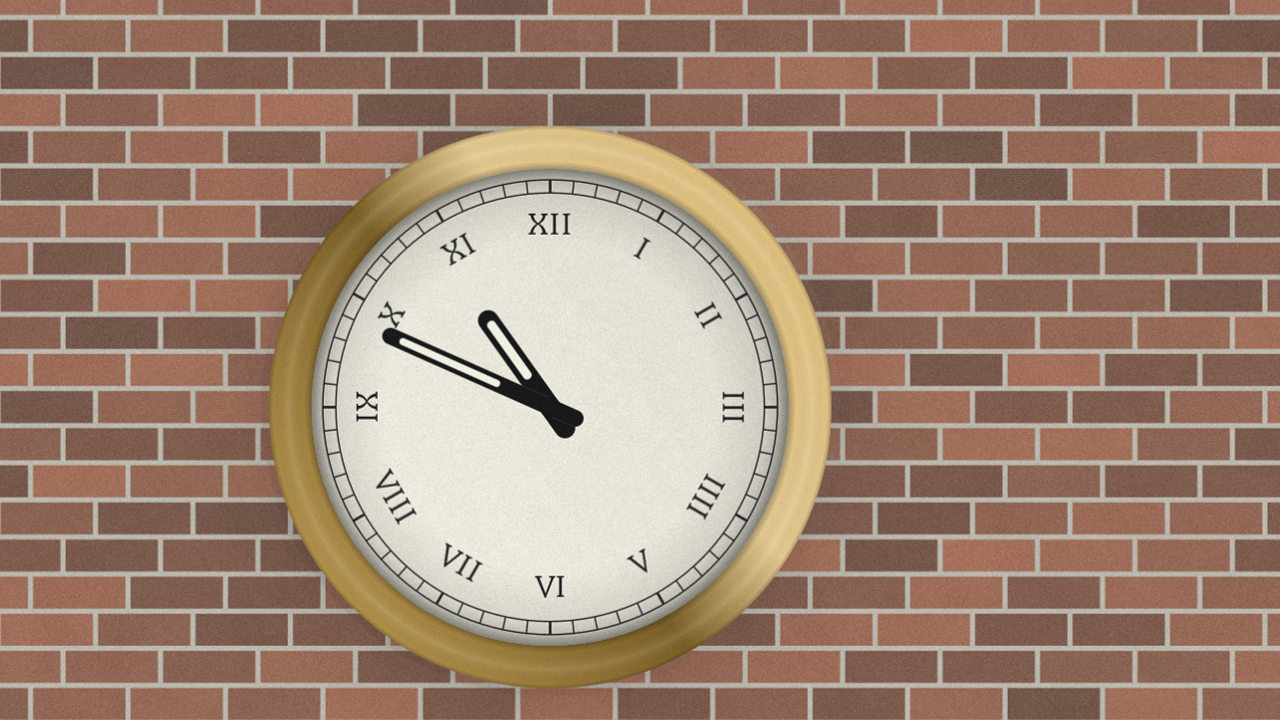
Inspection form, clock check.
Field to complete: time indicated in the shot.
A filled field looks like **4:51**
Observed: **10:49**
